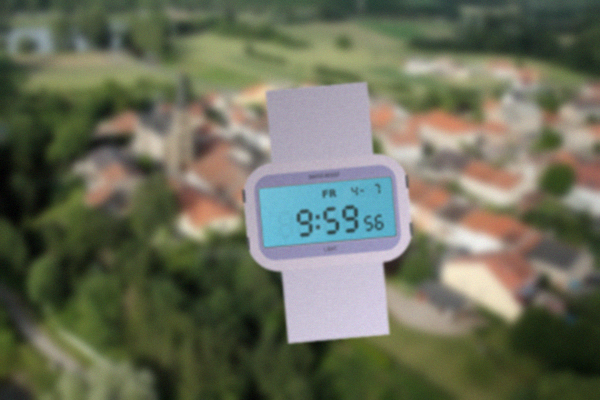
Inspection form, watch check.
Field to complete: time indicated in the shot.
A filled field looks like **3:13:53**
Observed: **9:59:56**
